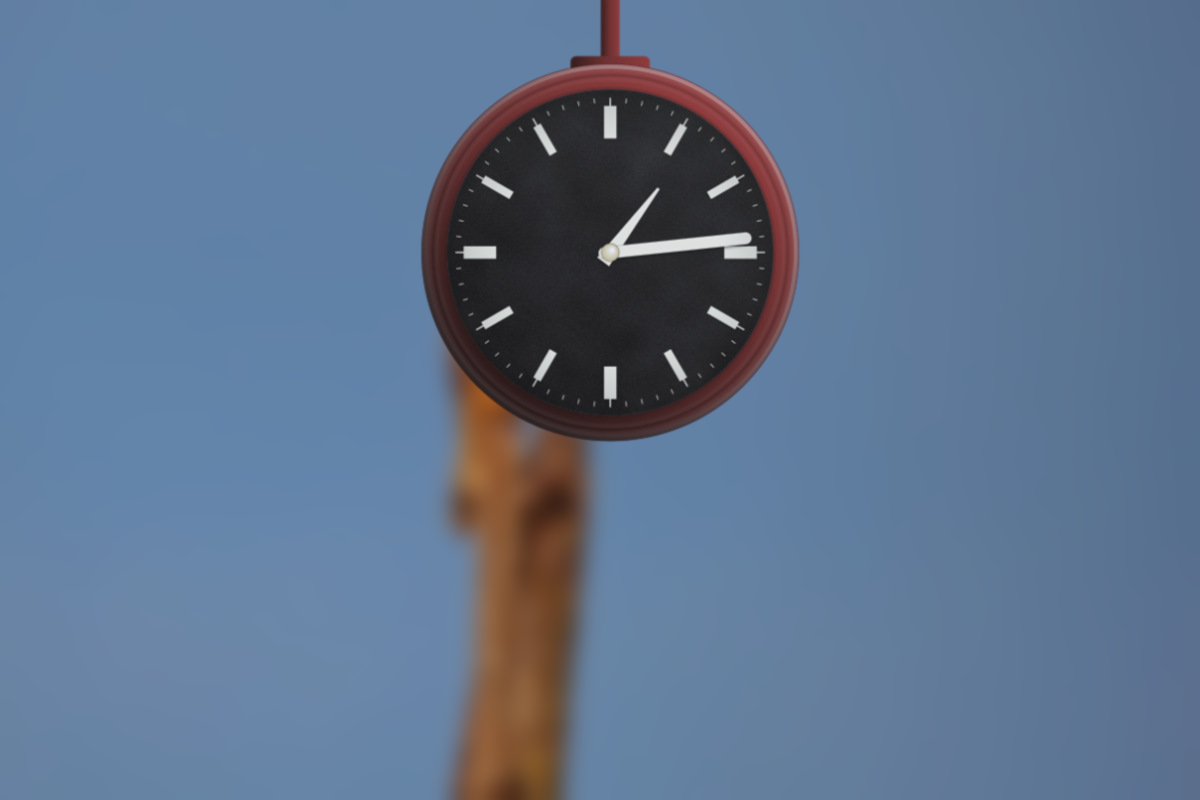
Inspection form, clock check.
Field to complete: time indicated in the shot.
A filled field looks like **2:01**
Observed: **1:14**
